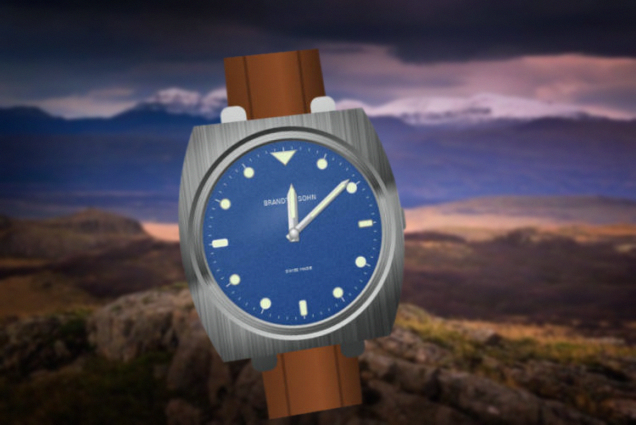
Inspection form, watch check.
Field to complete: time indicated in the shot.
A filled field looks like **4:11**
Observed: **12:09**
